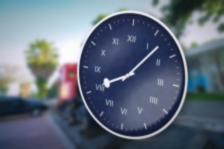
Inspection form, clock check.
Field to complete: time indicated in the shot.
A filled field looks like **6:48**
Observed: **8:07**
